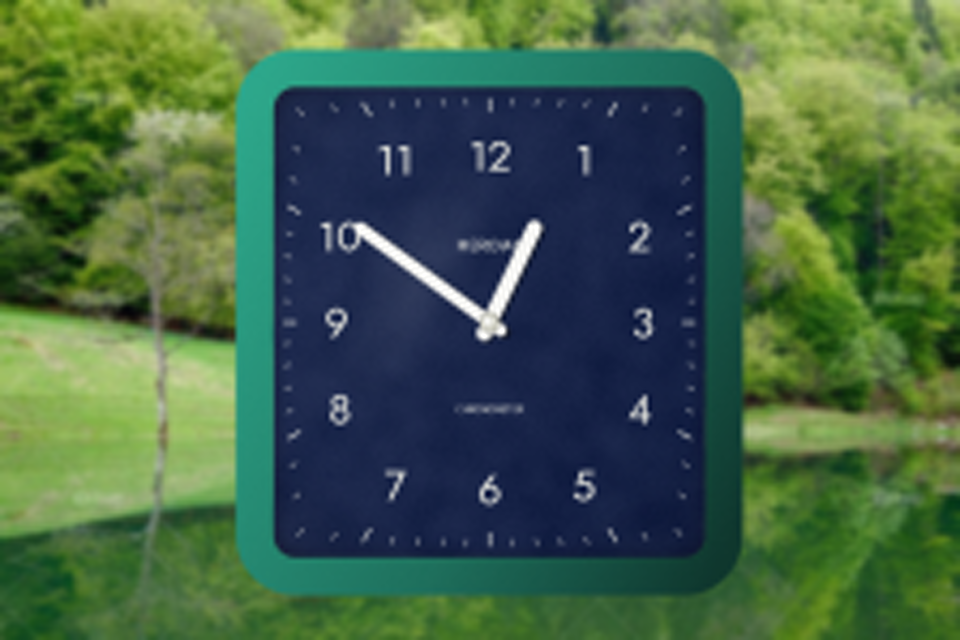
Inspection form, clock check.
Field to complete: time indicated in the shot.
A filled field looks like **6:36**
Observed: **12:51**
